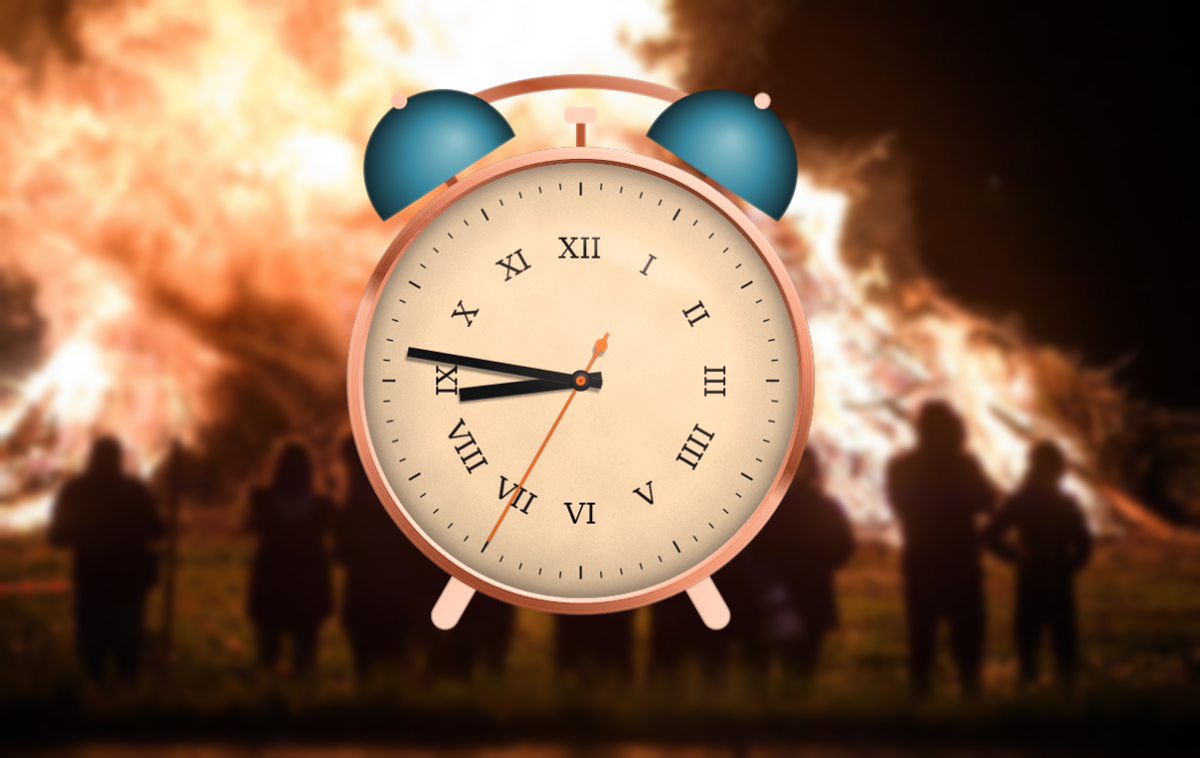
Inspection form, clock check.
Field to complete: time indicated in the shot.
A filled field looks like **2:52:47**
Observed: **8:46:35**
